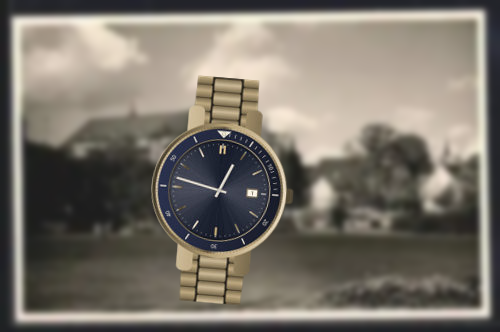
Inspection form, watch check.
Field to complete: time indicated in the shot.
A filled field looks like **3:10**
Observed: **12:47**
